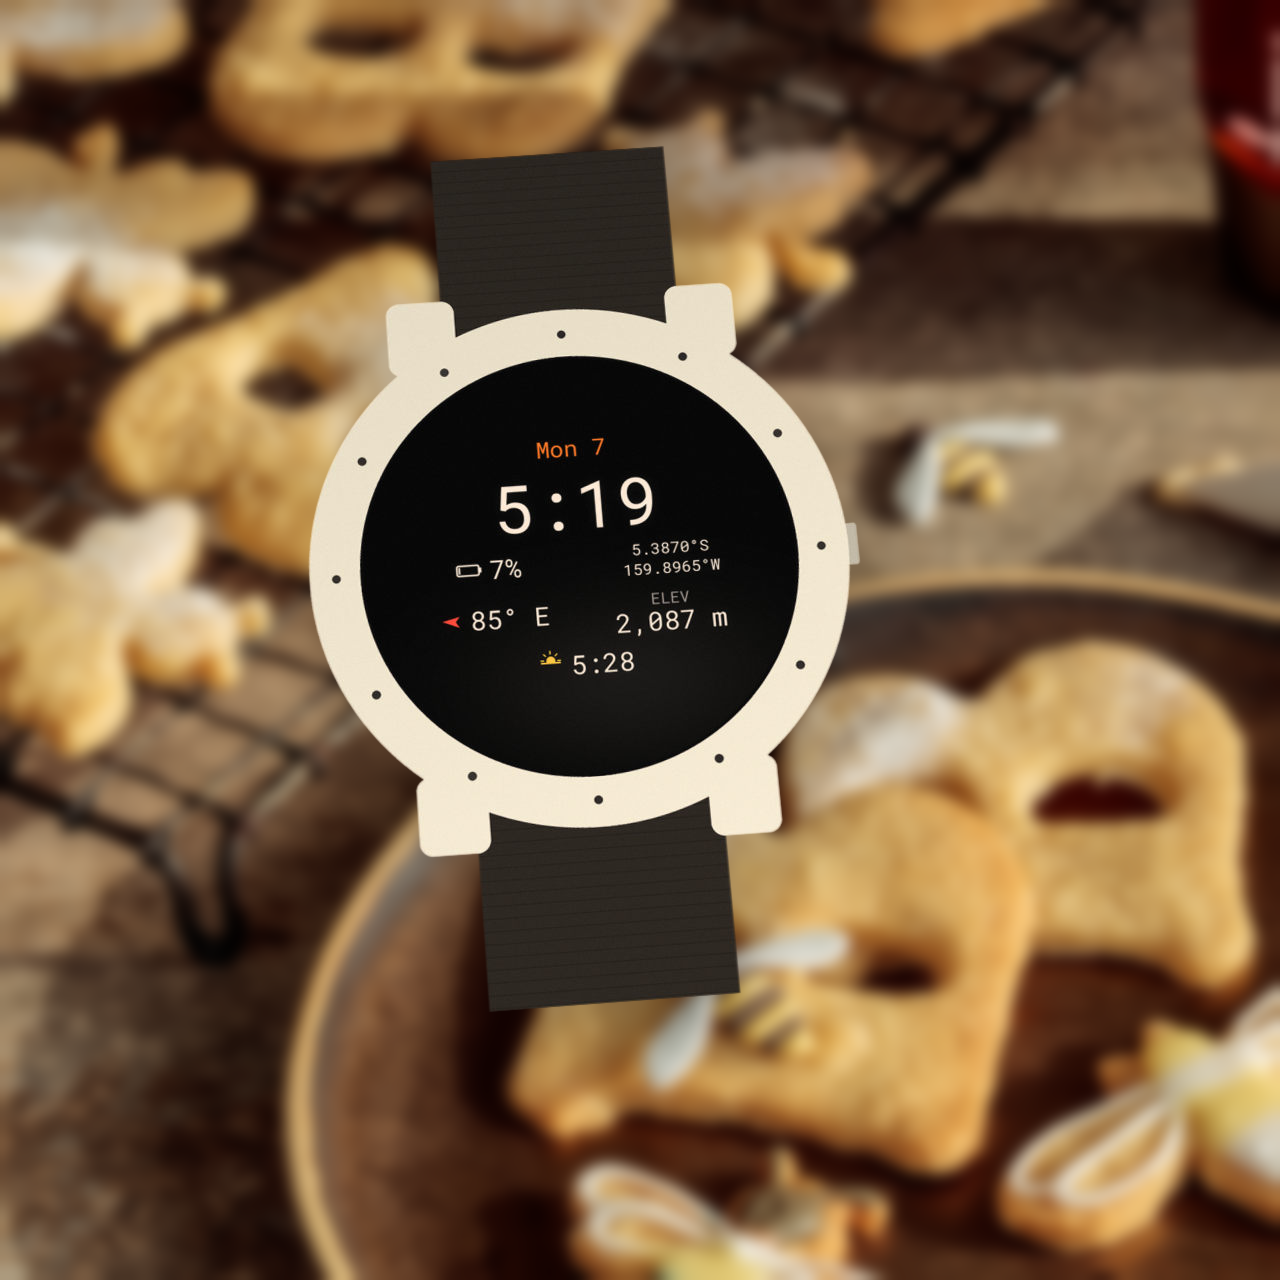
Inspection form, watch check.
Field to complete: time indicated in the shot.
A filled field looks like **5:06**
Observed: **5:19**
